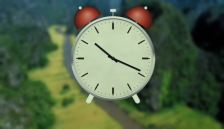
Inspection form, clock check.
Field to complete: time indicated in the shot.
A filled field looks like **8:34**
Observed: **10:19**
